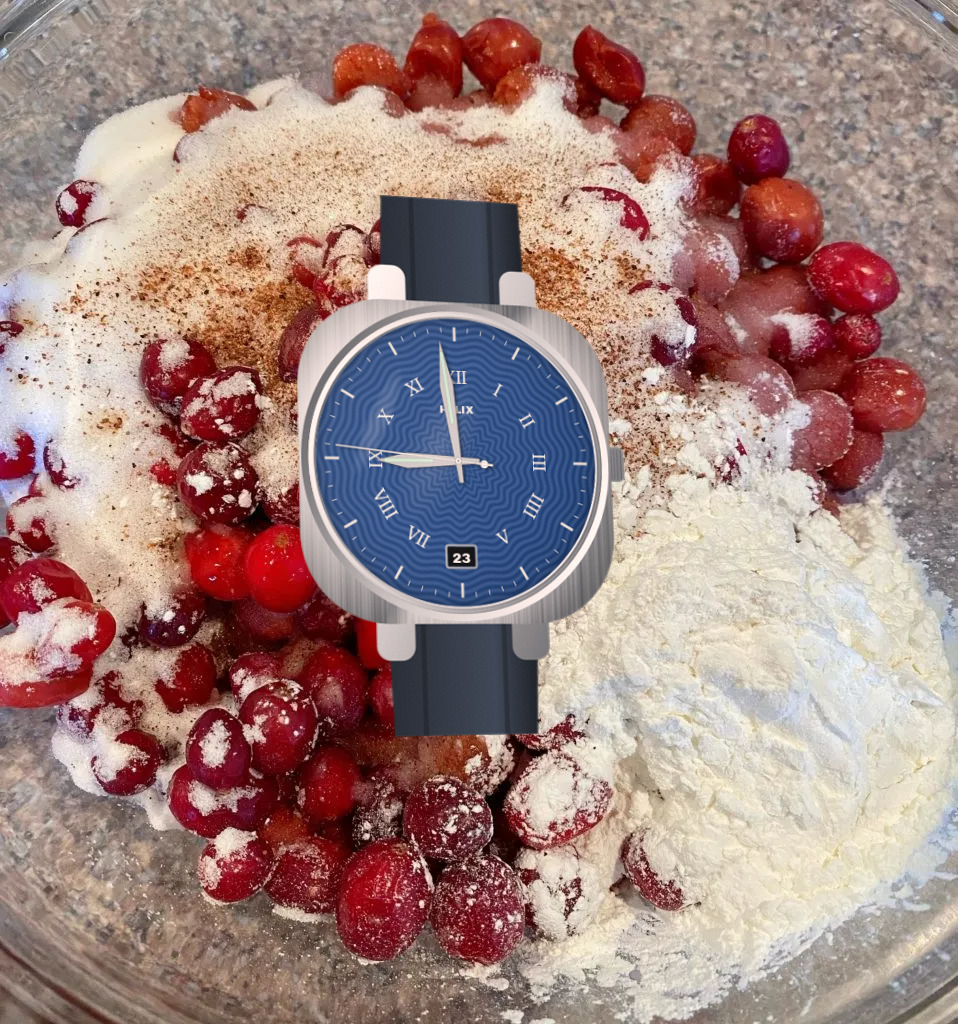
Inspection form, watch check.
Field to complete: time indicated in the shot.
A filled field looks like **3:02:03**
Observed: **8:58:46**
